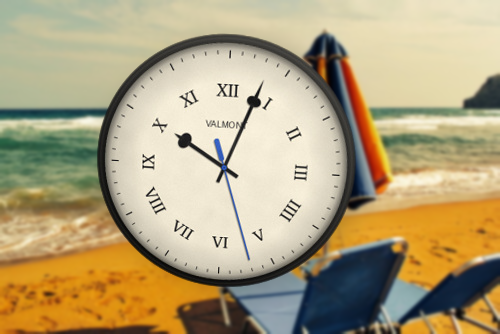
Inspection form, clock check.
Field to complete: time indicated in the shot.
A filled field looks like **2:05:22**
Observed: **10:03:27**
